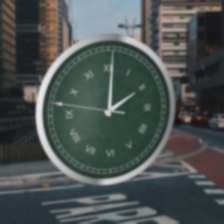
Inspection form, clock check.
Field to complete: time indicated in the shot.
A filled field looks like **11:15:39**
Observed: **2:00:47**
